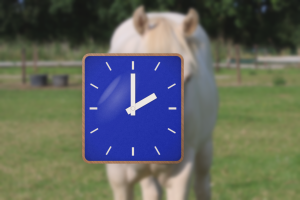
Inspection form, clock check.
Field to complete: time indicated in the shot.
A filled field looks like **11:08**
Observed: **2:00**
